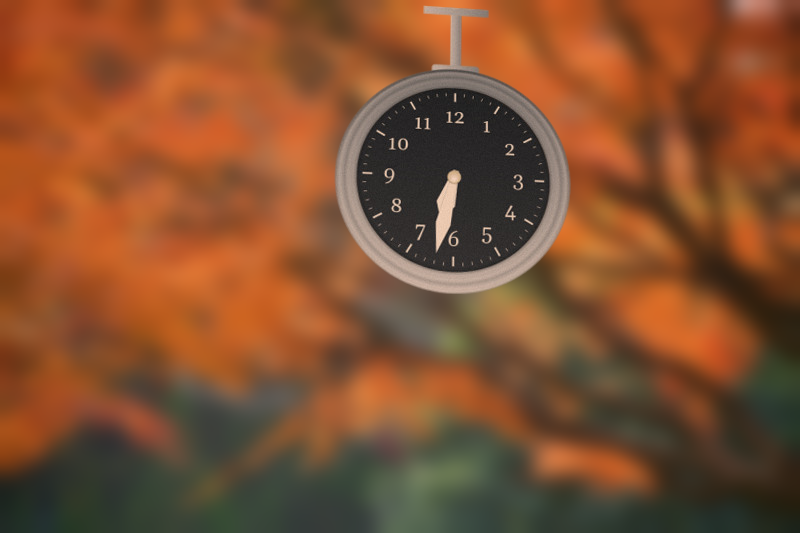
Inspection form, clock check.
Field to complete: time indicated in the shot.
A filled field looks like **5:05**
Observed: **6:32**
